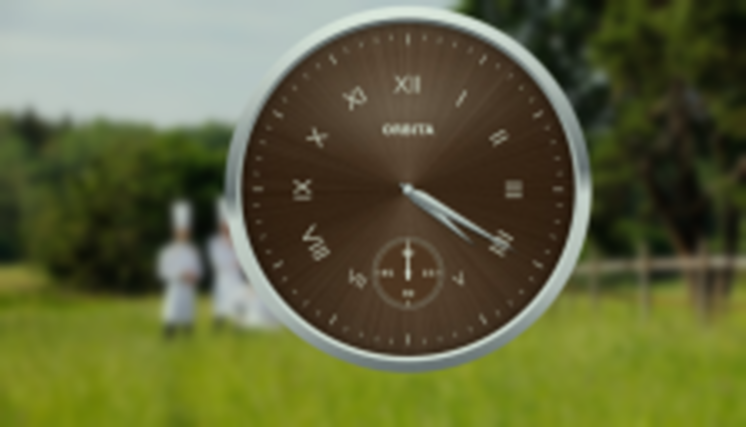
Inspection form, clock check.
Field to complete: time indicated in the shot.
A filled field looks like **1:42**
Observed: **4:20**
